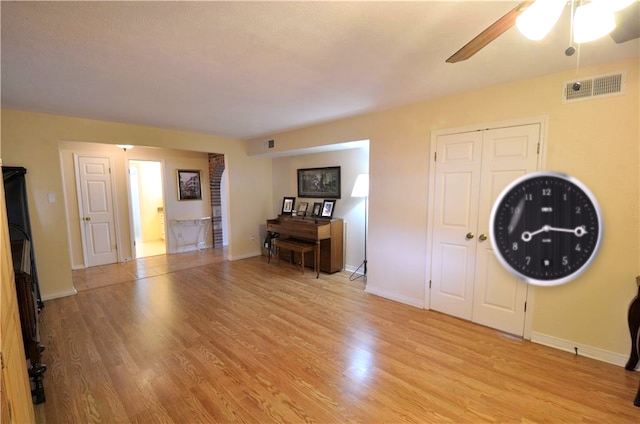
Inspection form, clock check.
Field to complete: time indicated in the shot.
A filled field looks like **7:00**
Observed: **8:16**
